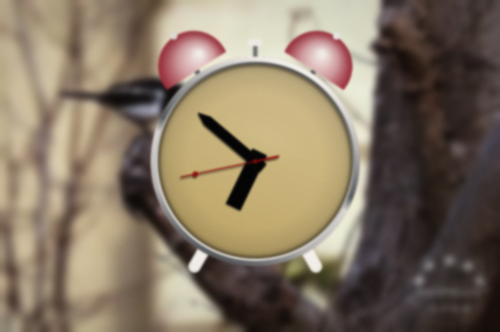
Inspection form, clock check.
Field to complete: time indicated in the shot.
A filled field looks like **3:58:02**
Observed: **6:51:43**
